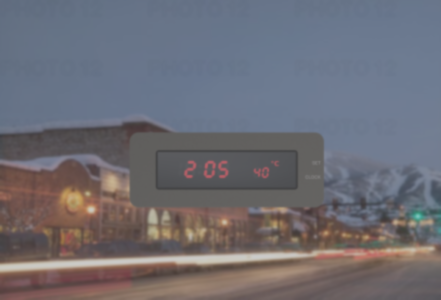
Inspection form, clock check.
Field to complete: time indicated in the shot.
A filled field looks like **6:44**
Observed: **2:05**
